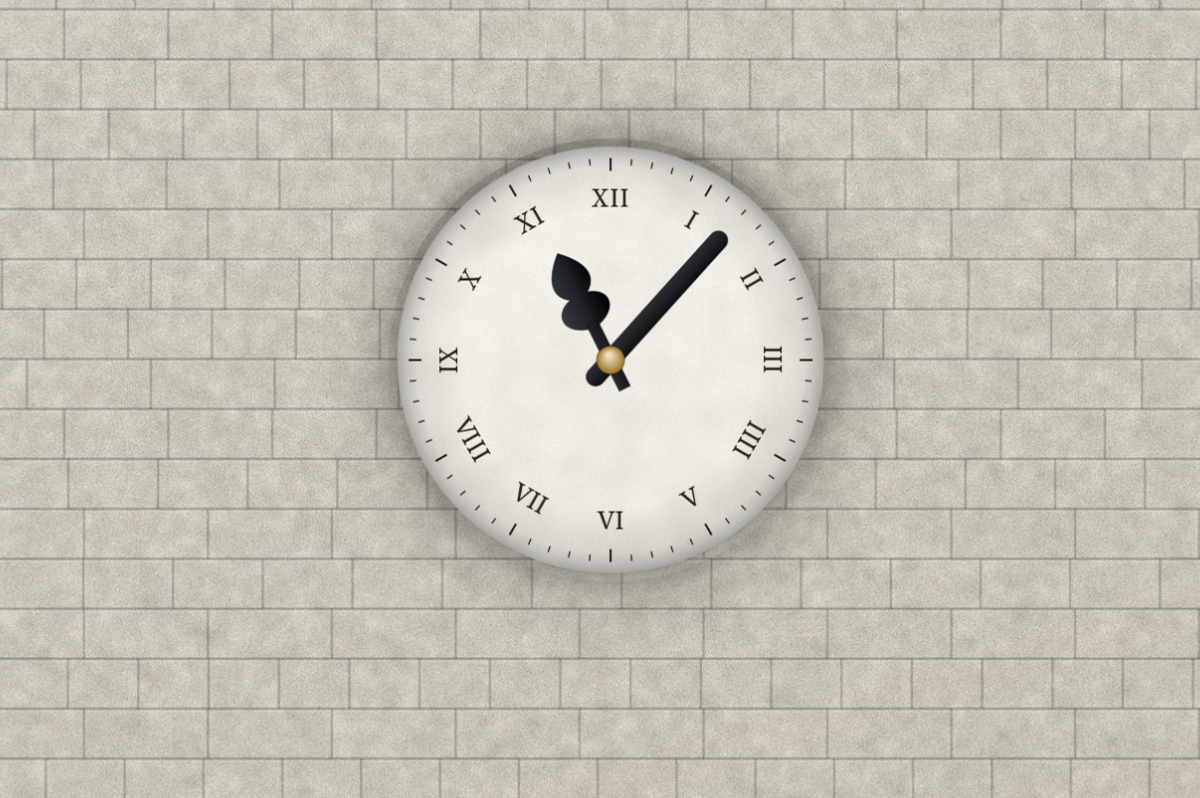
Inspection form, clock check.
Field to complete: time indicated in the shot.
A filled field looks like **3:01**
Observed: **11:07**
